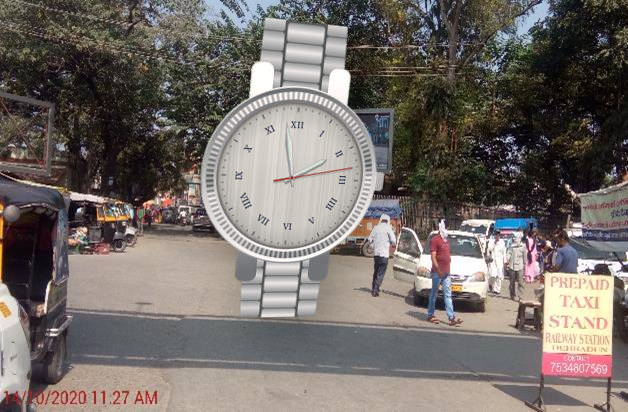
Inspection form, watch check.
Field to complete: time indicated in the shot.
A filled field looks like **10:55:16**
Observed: **1:58:13**
